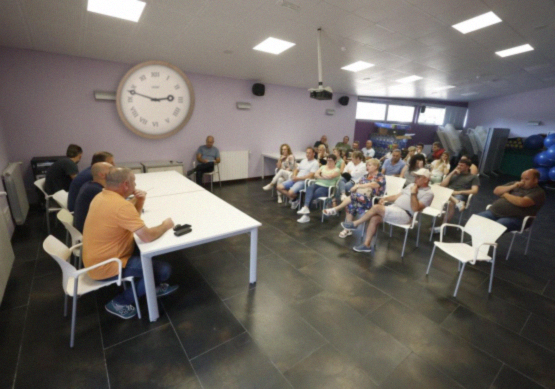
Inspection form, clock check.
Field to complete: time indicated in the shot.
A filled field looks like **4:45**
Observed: **2:48**
